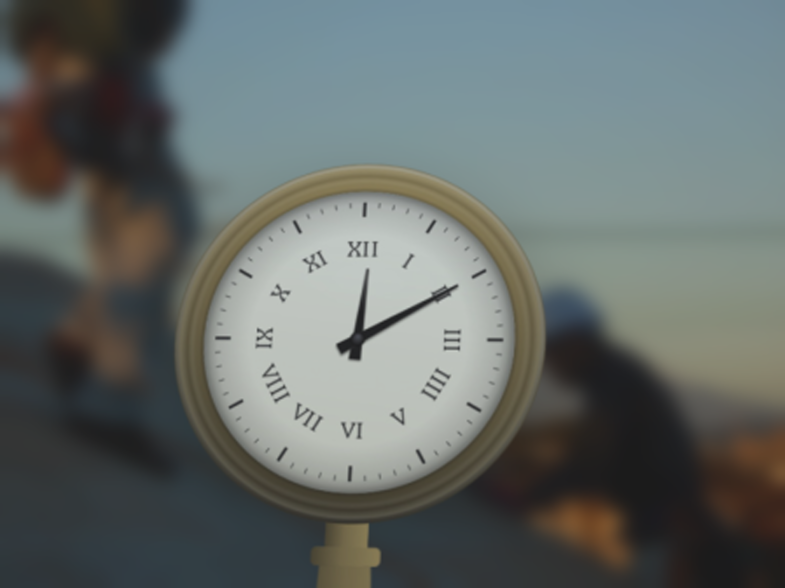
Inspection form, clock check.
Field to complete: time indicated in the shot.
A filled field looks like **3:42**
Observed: **12:10**
